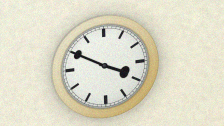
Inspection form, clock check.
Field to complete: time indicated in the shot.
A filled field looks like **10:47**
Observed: **3:50**
